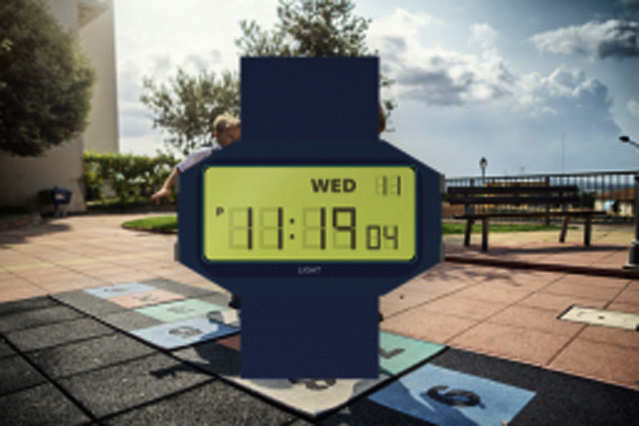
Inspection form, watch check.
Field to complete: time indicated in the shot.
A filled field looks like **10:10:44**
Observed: **11:19:04**
